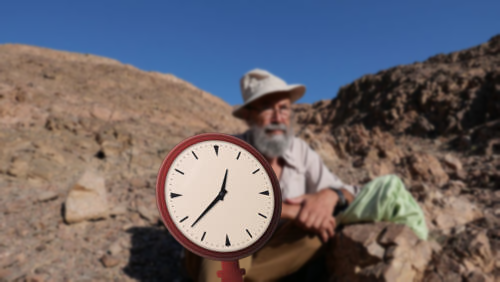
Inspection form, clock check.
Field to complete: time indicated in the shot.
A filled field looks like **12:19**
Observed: **12:38**
